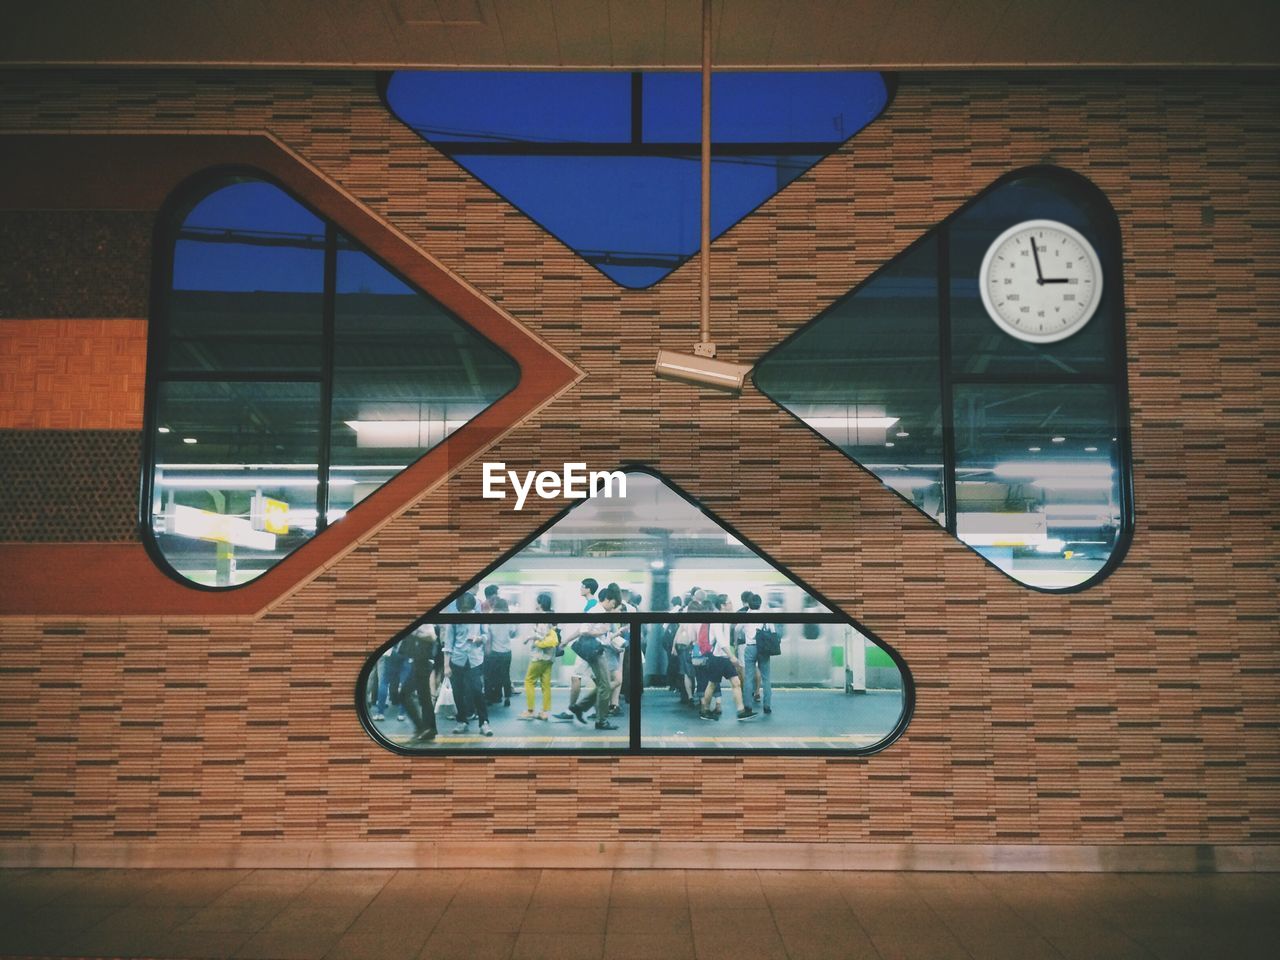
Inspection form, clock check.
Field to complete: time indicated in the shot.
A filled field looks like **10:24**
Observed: **2:58**
